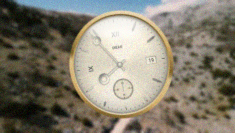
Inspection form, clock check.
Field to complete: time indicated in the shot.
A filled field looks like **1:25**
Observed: **7:54**
